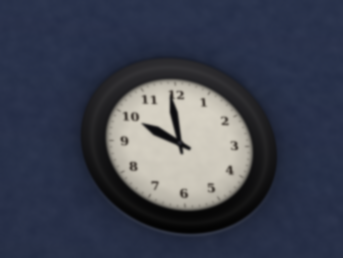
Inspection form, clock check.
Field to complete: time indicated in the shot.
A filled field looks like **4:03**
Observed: **9:59**
